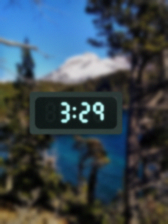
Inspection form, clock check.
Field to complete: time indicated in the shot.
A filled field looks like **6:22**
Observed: **3:29**
